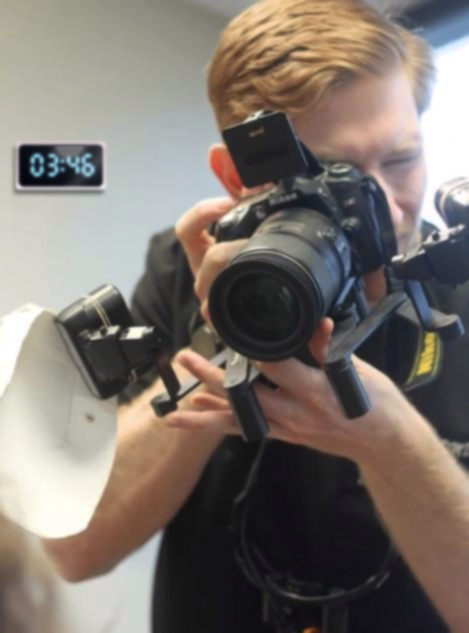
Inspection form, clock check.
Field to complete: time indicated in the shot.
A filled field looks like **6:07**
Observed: **3:46**
